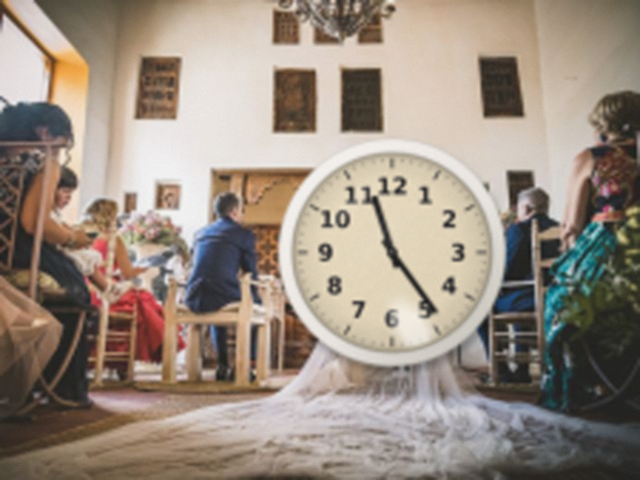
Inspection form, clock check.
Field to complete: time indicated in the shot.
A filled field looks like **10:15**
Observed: **11:24**
